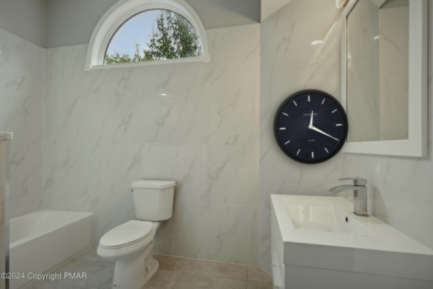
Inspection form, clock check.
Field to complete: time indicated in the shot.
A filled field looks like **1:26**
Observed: **12:20**
